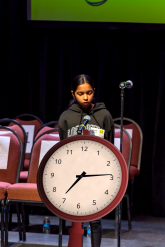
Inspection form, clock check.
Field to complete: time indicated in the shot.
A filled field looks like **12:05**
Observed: **7:14**
